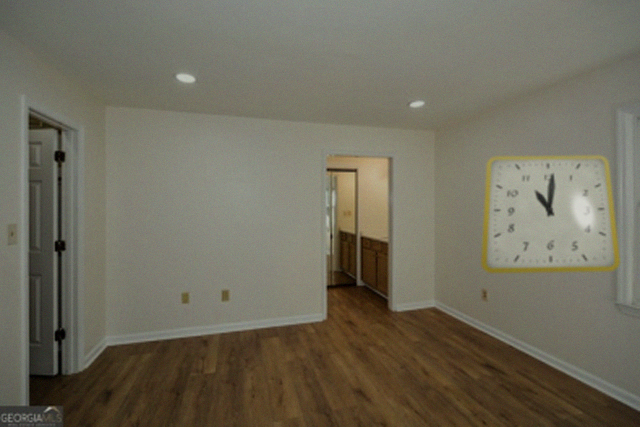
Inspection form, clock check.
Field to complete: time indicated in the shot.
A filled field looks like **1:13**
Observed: **11:01**
